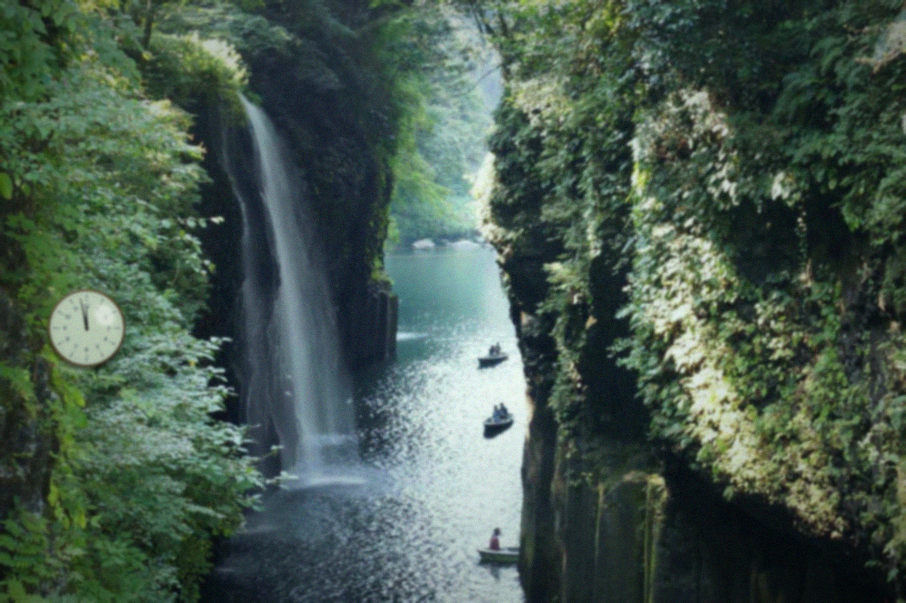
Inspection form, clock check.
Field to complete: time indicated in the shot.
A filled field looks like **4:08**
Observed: **11:58**
